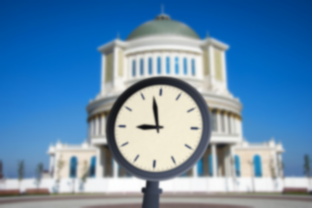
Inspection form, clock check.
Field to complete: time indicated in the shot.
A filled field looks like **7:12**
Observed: **8:58**
